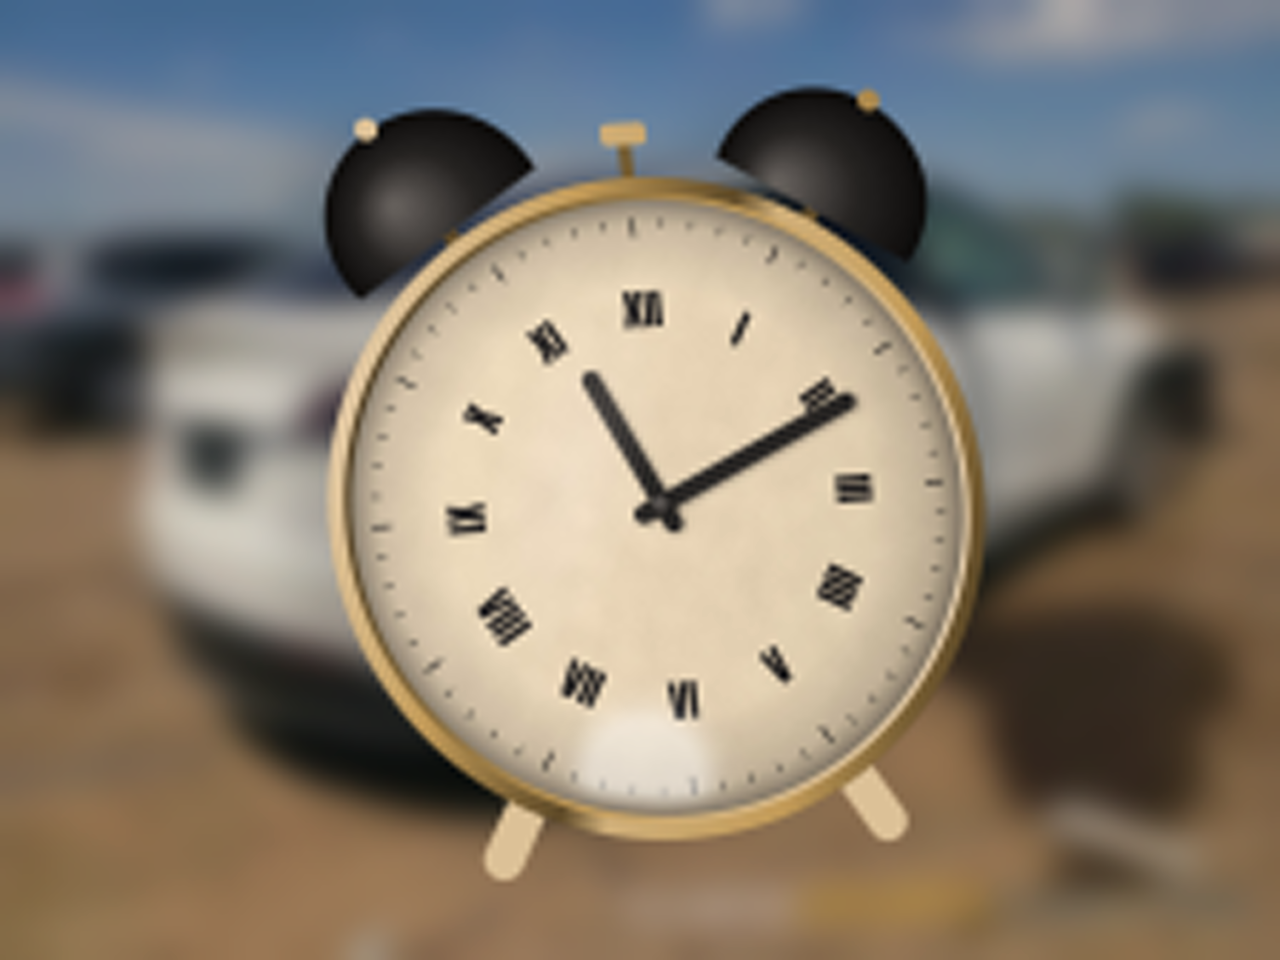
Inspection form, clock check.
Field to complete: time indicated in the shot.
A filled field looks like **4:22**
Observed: **11:11**
